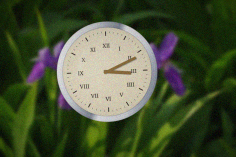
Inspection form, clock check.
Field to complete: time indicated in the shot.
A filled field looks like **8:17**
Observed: **3:11**
